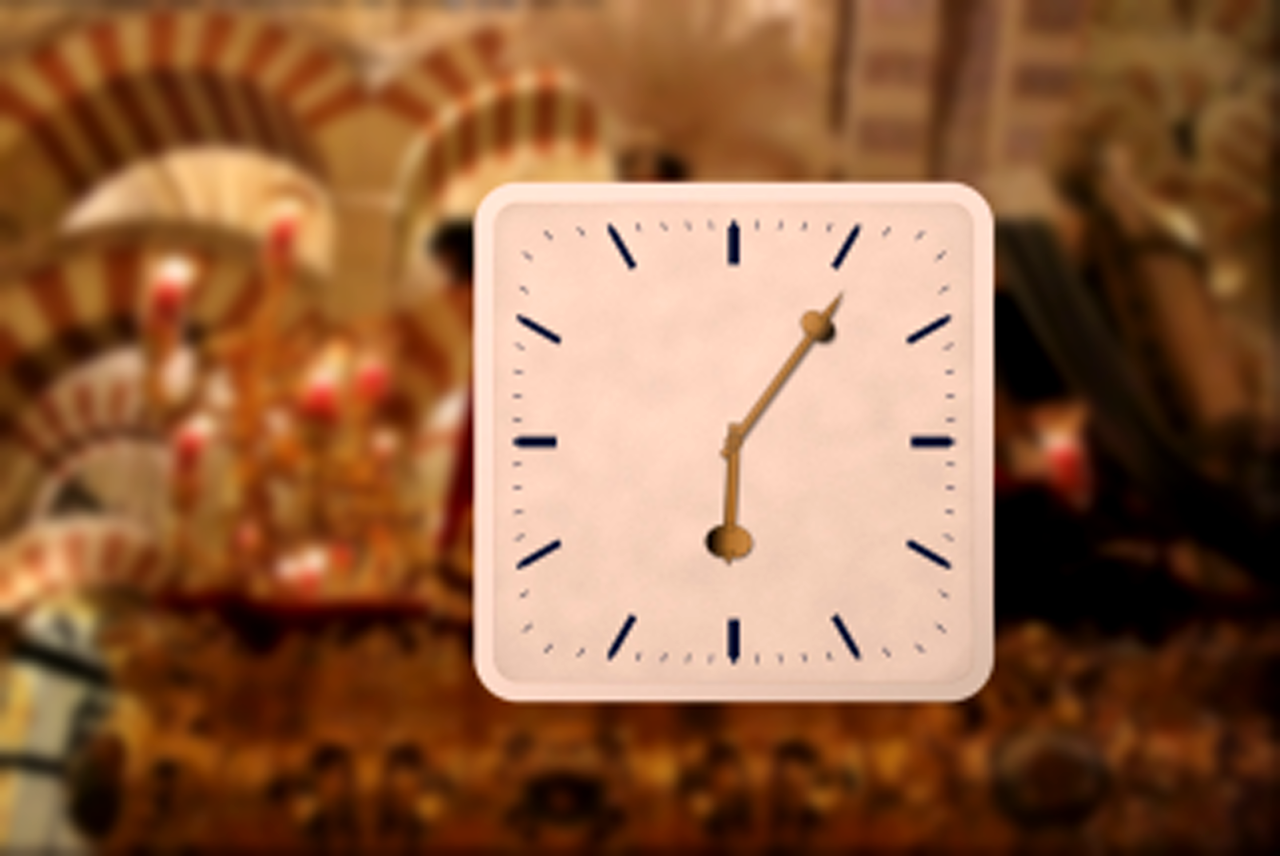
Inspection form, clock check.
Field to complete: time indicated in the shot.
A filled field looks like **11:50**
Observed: **6:06**
